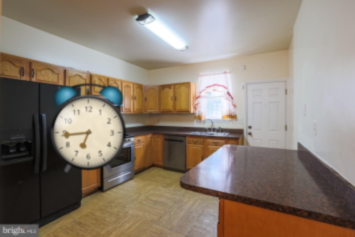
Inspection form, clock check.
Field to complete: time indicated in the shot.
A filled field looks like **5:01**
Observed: **6:44**
